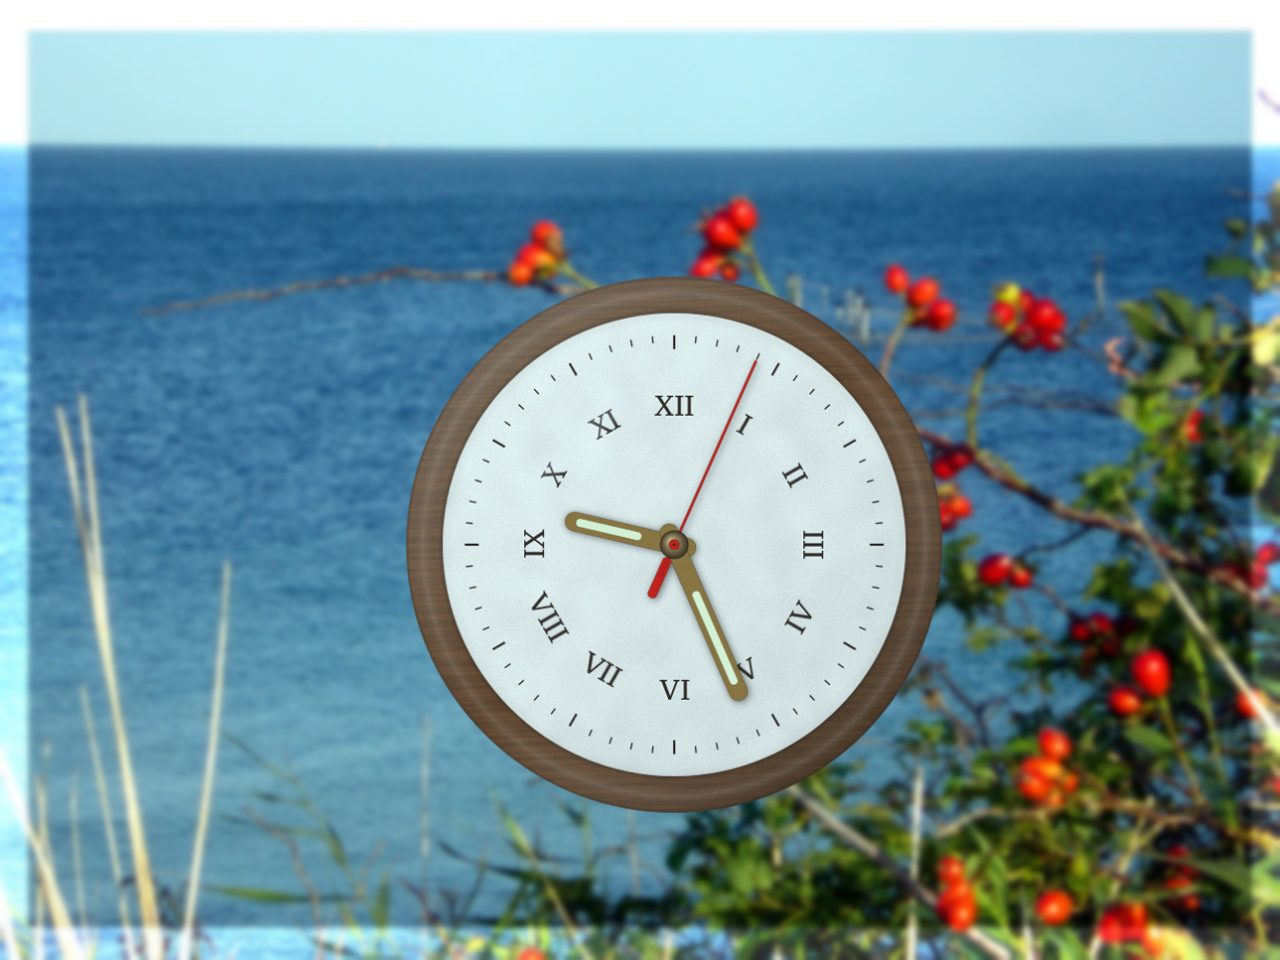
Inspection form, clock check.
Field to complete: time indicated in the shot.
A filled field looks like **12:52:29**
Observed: **9:26:04**
